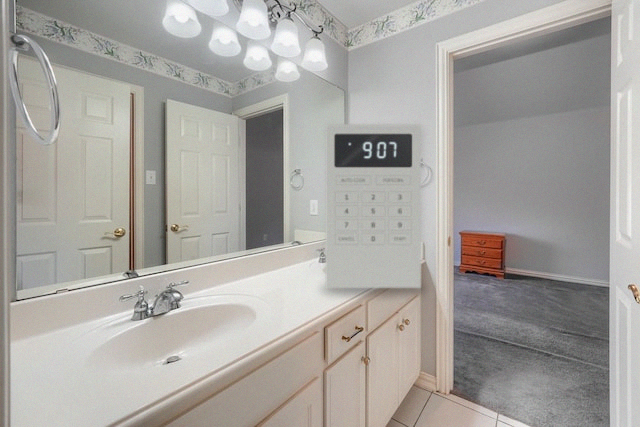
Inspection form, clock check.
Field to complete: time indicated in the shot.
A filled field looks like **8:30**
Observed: **9:07**
